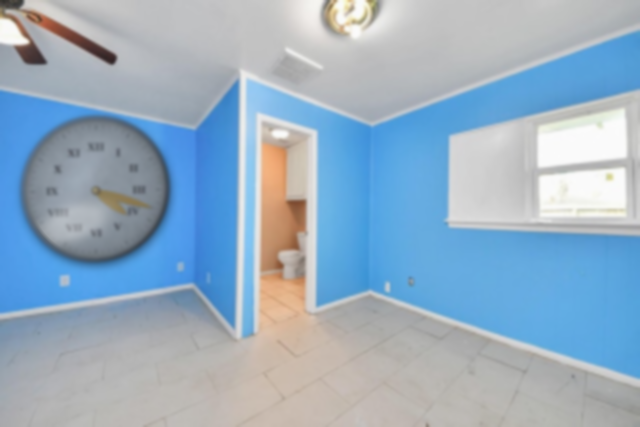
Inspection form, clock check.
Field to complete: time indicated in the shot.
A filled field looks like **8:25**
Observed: **4:18**
